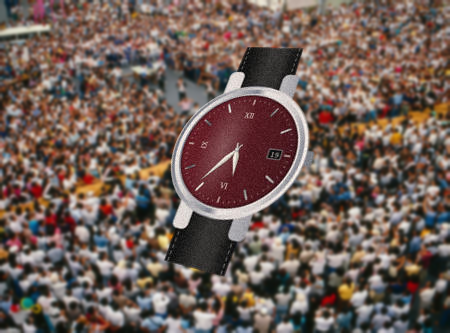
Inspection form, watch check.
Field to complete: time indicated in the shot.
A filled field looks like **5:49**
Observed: **5:36**
